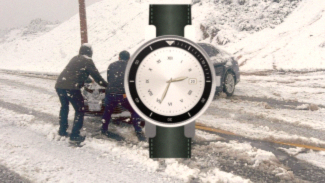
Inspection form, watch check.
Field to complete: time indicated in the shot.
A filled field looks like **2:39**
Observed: **2:34**
